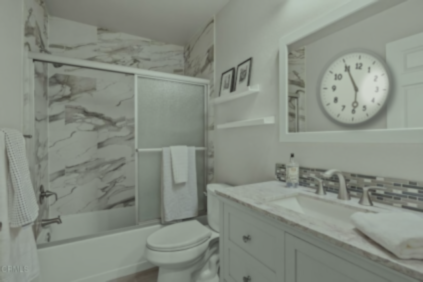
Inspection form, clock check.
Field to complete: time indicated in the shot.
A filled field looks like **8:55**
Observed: **5:55**
